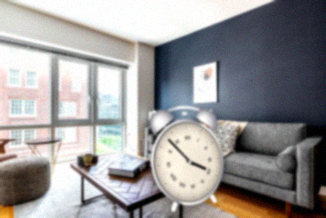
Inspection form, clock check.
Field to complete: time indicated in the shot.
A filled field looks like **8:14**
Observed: **3:53**
